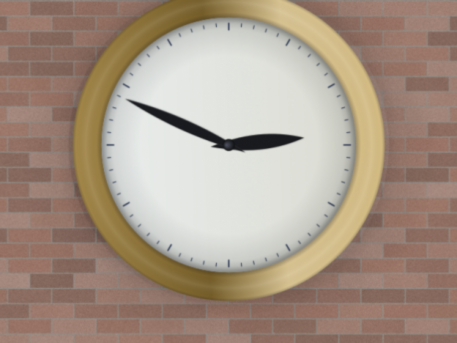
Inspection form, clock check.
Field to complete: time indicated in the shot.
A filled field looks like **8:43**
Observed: **2:49**
